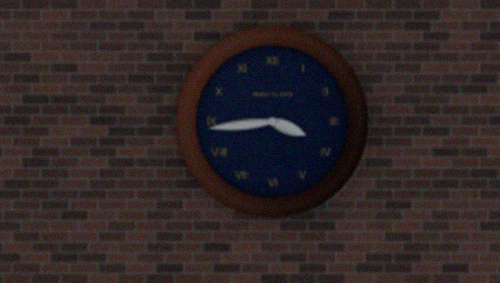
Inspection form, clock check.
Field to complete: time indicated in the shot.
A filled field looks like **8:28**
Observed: **3:44**
